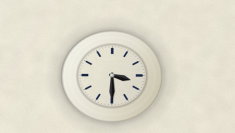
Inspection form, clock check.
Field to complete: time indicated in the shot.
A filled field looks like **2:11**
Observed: **3:30**
